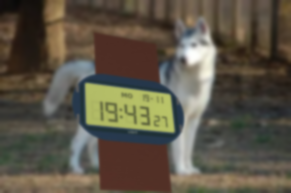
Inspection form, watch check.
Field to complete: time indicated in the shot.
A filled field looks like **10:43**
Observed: **19:43**
